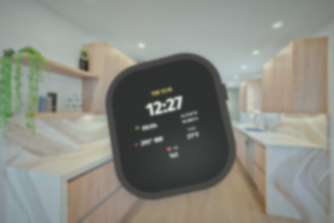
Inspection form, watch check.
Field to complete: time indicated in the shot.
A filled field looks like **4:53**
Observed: **12:27**
